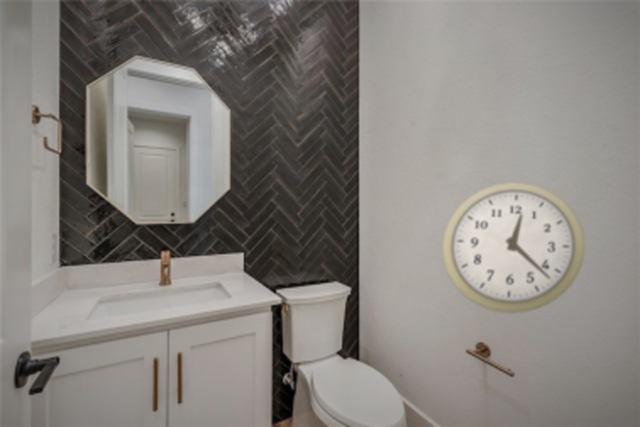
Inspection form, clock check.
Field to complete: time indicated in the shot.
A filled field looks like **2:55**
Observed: **12:22**
